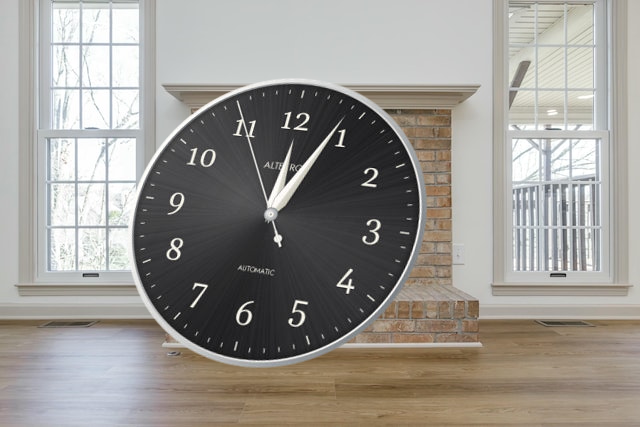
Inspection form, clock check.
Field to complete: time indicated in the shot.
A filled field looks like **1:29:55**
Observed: **12:03:55**
